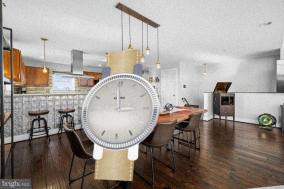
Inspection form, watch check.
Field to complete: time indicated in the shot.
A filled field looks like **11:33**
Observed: **2:59**
